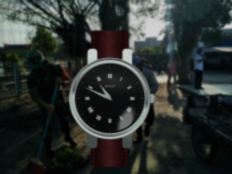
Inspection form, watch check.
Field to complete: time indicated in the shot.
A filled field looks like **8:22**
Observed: **10:49**
